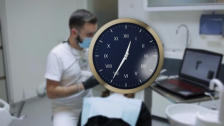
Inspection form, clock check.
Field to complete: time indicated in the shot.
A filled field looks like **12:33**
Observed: **12:35**
